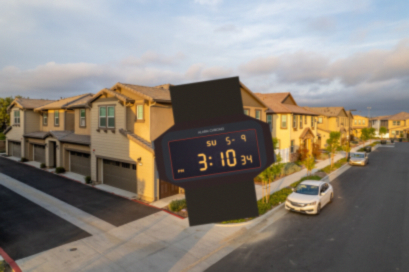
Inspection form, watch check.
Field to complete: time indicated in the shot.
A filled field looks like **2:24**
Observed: **3:10**
